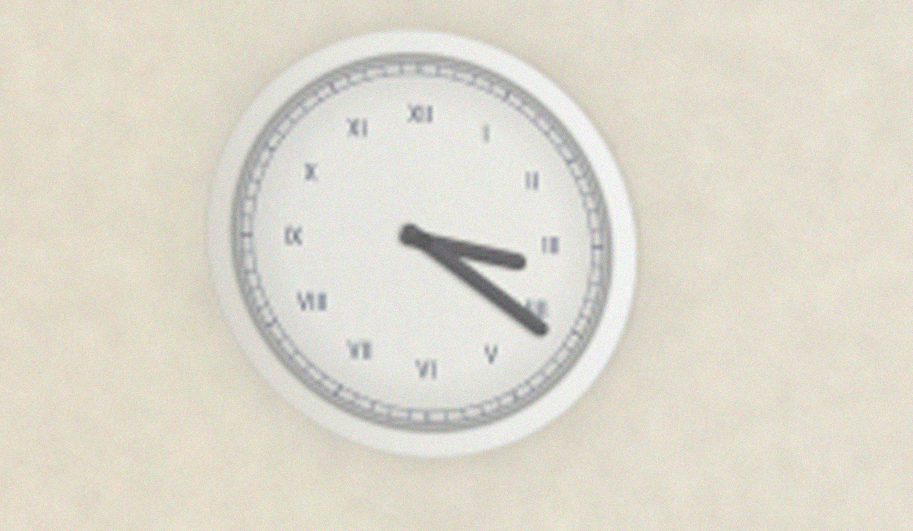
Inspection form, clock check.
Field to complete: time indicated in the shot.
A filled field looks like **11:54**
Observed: **3:21**
